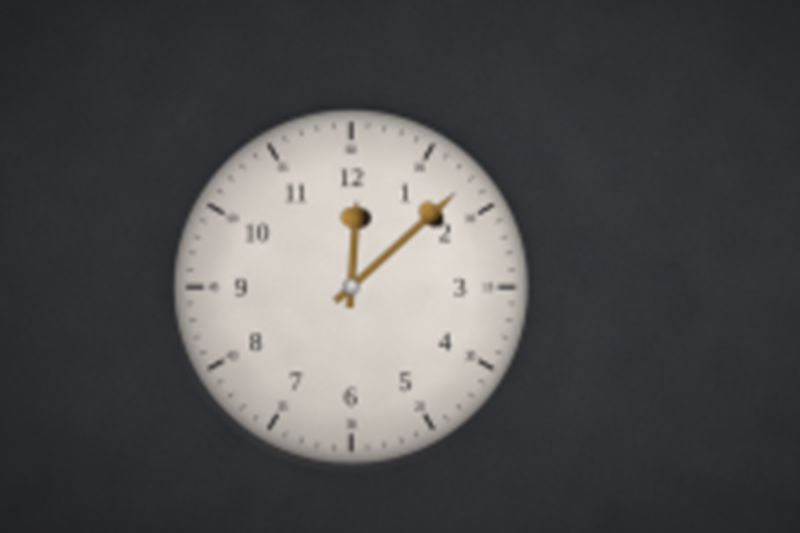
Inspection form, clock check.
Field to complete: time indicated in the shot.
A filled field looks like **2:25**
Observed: **12:08**
